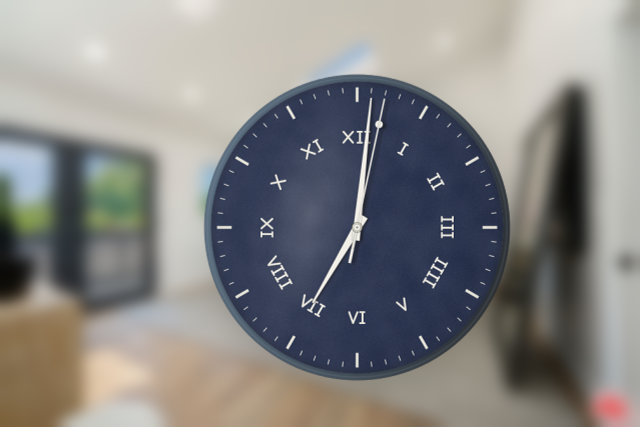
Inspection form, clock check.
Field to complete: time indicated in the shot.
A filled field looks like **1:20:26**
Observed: **7:01:02**
